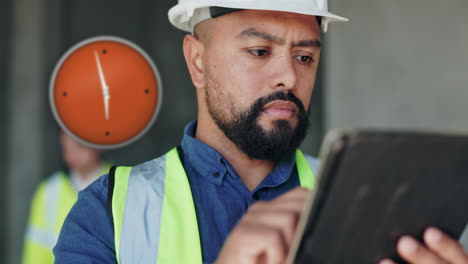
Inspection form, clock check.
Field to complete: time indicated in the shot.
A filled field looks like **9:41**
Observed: **5:58**
